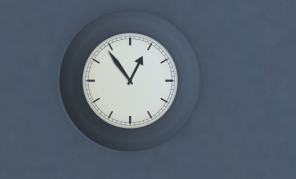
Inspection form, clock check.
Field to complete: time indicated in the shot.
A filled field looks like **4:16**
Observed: **12:54**
